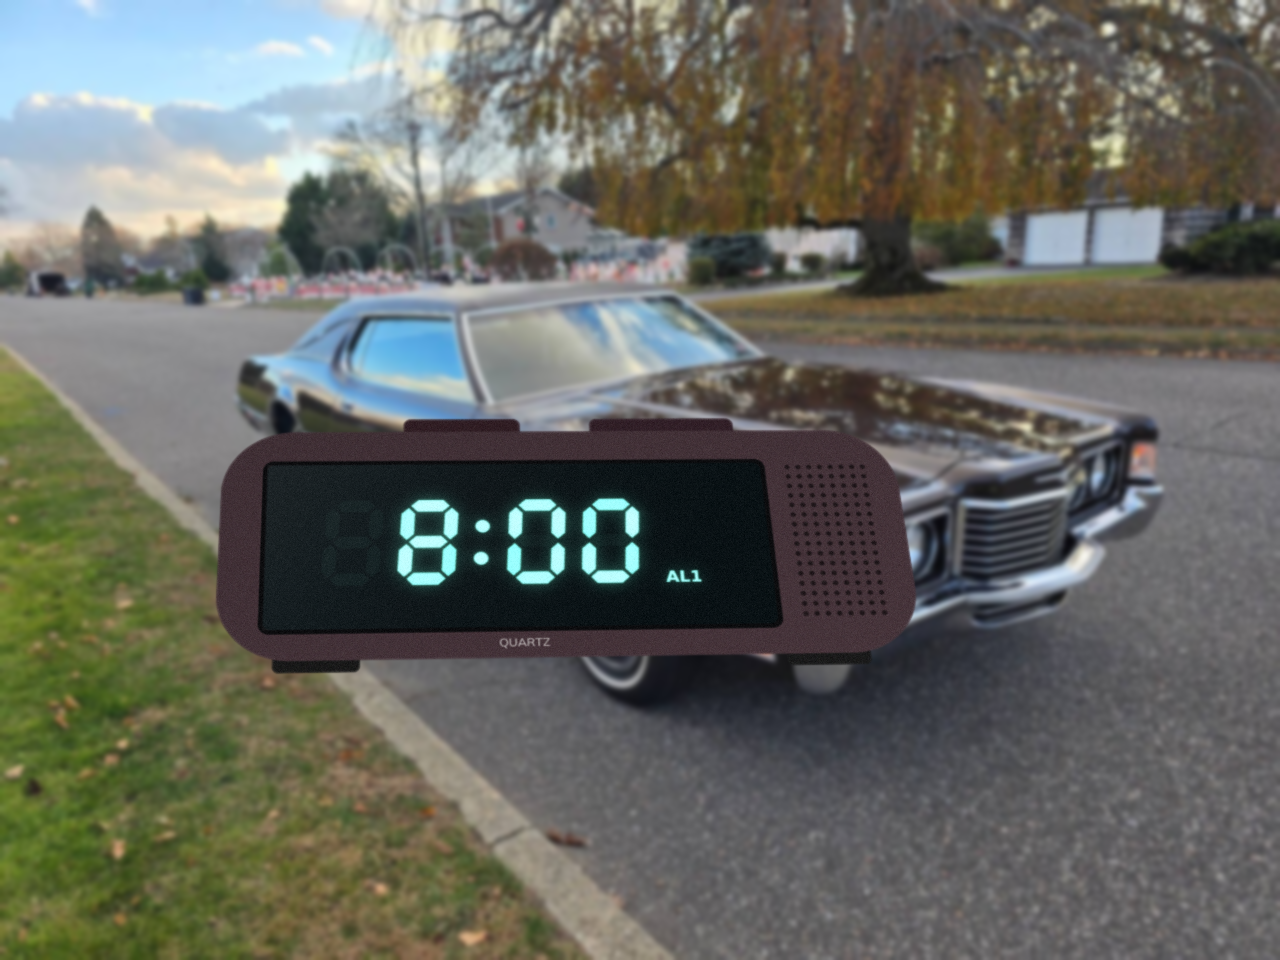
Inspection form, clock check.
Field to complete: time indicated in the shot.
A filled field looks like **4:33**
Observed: **8:00**
